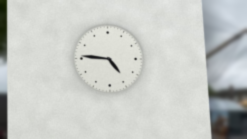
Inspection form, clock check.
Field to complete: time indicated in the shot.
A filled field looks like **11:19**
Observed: **4:46**
